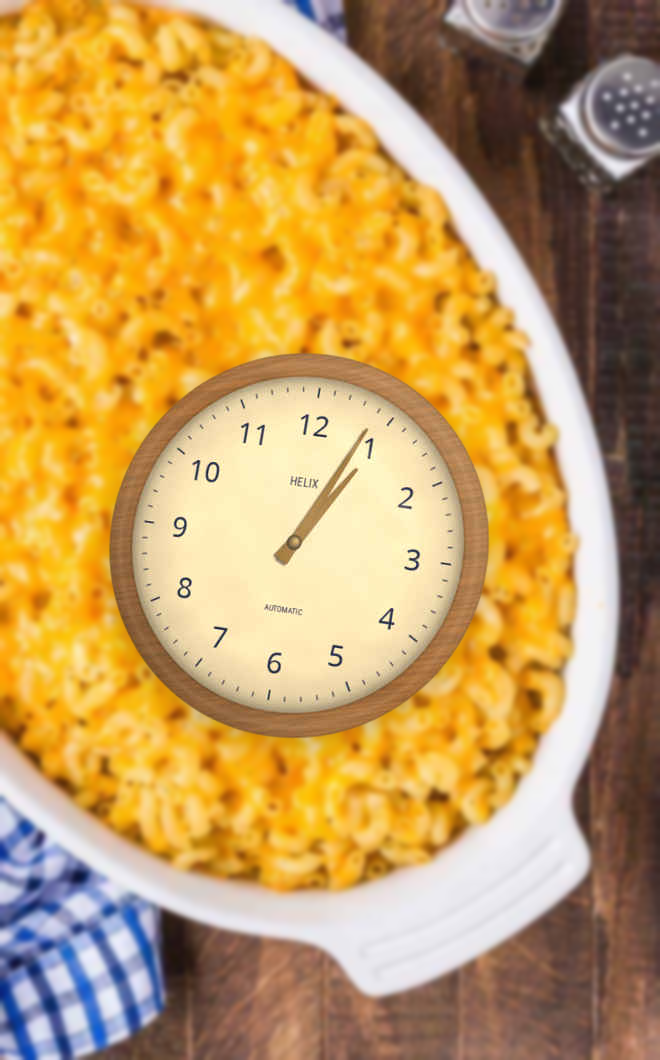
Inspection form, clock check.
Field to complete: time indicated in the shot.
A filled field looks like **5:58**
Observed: **1:04**
